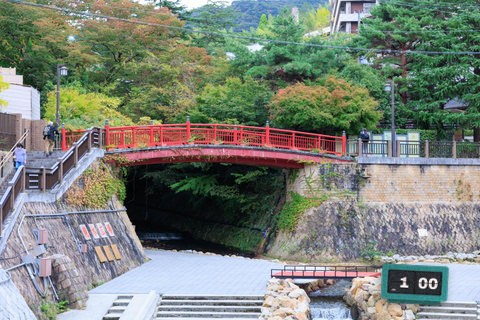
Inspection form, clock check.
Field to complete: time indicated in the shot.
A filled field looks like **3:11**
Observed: **1:00**
